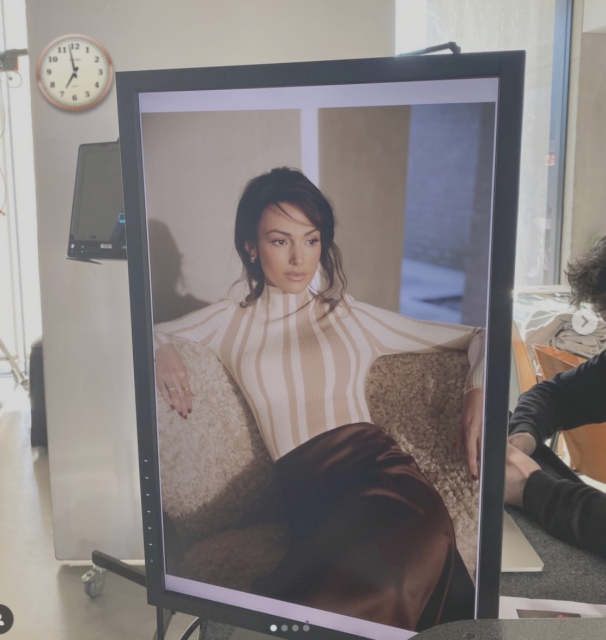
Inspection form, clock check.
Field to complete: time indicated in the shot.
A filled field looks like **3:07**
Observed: **6:58**
